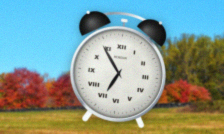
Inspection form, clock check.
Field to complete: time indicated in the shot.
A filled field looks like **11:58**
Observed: **6:54**
